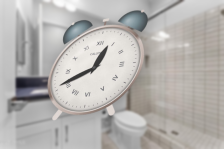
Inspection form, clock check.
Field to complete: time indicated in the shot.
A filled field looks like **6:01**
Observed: **12:41**
